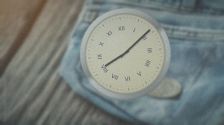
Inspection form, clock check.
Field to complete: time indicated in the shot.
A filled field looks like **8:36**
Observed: **8:09**
